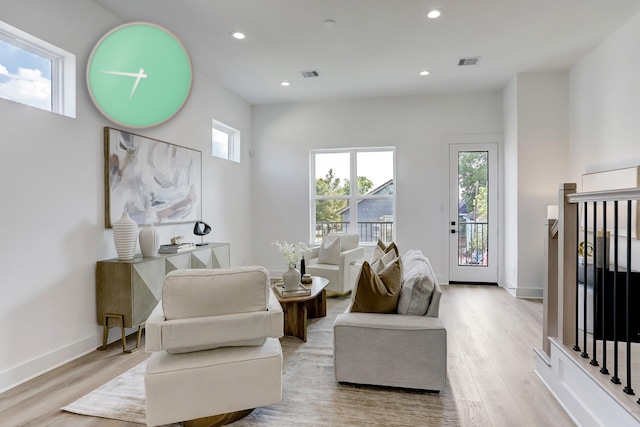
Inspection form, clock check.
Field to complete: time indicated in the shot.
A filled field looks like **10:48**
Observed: **6:46**
